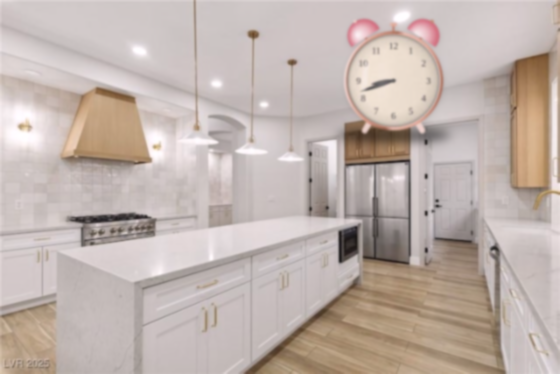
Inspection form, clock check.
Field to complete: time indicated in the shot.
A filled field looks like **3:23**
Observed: **8:42**
